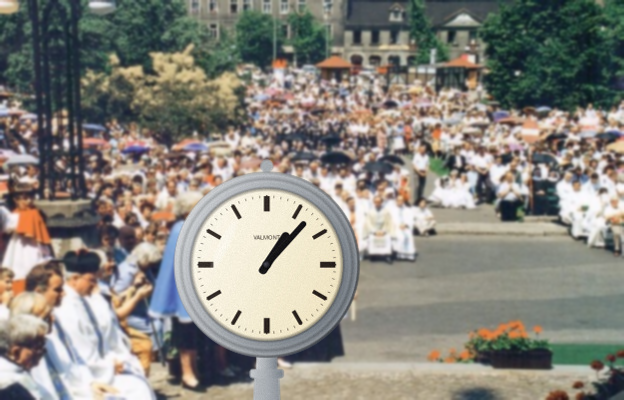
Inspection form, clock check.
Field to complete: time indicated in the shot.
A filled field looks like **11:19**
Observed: **1:07**
